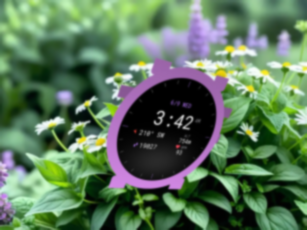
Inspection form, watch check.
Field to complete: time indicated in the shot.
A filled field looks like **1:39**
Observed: **3:42**
